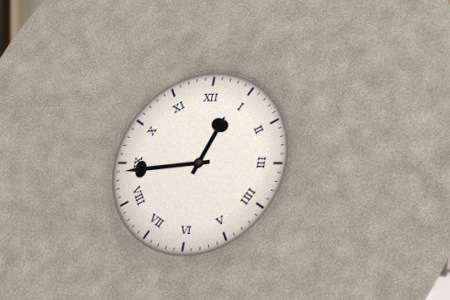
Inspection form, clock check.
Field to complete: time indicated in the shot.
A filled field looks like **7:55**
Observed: **12:44**
